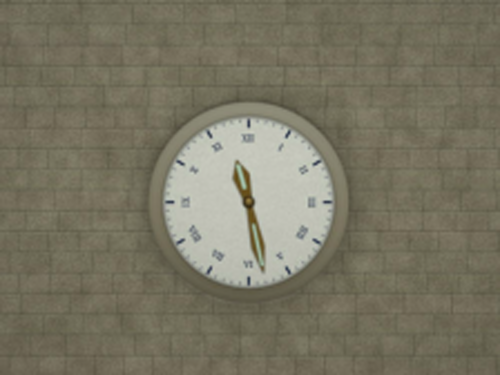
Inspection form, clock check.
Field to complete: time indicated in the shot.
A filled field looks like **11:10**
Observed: **11:28**
